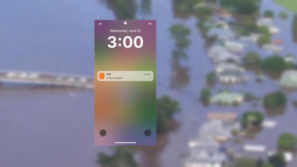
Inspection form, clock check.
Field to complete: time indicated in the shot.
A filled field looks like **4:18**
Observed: **3:00**
